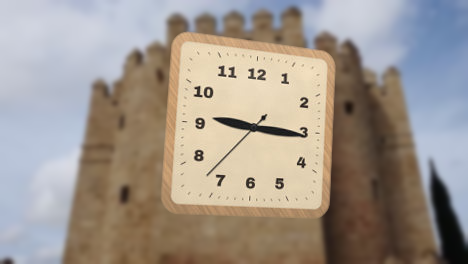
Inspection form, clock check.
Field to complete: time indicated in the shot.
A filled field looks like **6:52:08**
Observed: **9:15:37**
